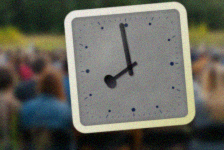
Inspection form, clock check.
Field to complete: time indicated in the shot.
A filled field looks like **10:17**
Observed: **7:59**
